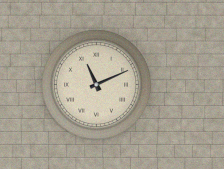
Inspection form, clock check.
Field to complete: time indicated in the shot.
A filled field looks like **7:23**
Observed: **11:11**
